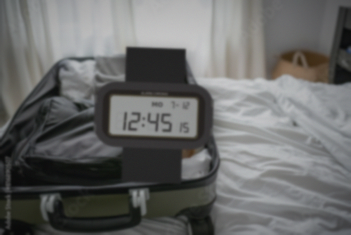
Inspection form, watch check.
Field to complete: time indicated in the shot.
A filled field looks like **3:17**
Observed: **12:45**
